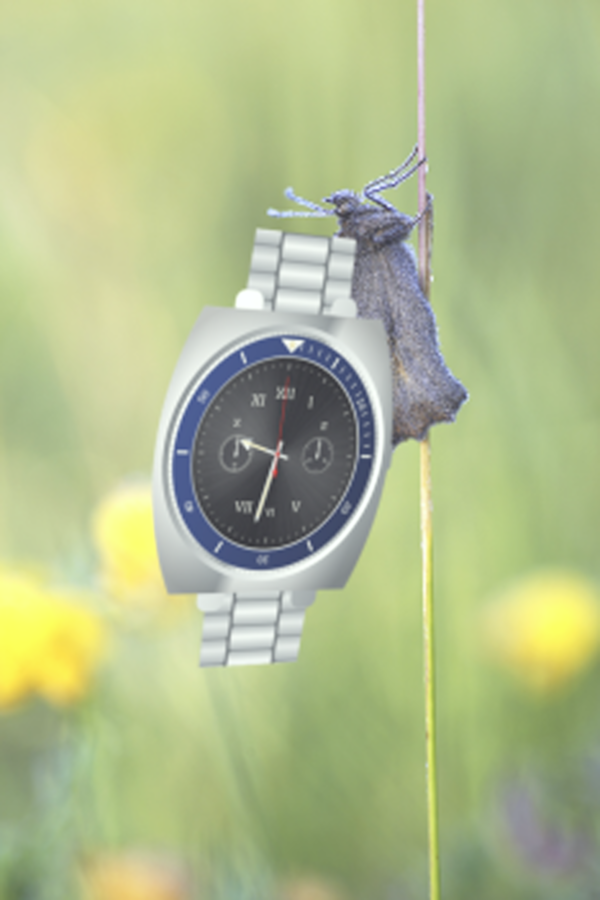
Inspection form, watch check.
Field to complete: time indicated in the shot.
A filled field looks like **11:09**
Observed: **9:32**
